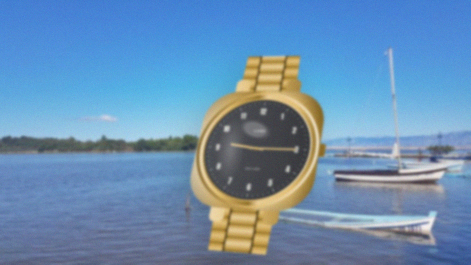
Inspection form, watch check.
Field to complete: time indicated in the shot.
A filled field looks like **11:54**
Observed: **9:15**
